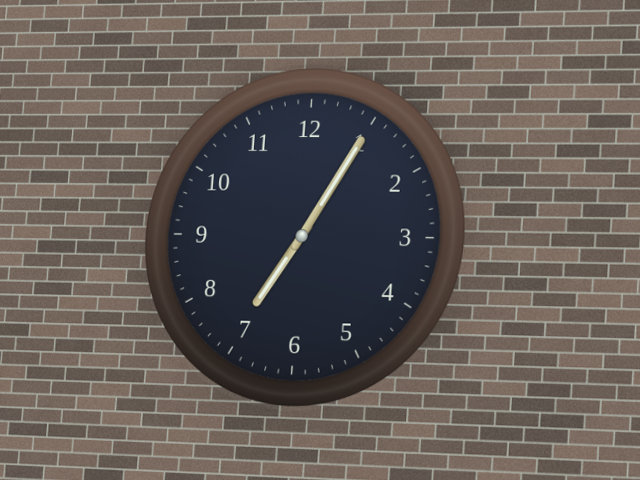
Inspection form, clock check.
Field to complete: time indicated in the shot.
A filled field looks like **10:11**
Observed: **7:05**
